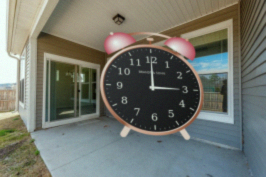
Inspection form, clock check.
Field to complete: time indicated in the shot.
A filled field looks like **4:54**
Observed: **3:00**
